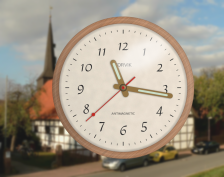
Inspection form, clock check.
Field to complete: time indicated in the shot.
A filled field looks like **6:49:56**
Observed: **11:16:38**
